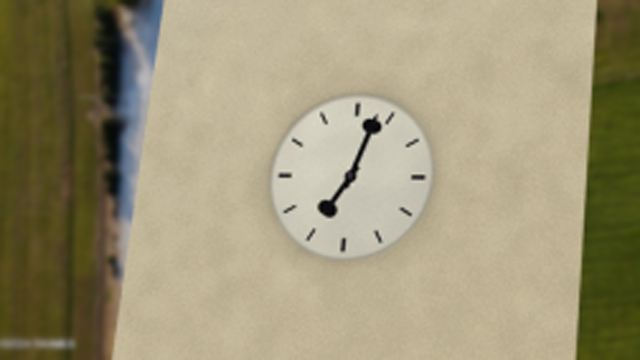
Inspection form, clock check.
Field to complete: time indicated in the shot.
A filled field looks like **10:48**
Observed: **7:03**
